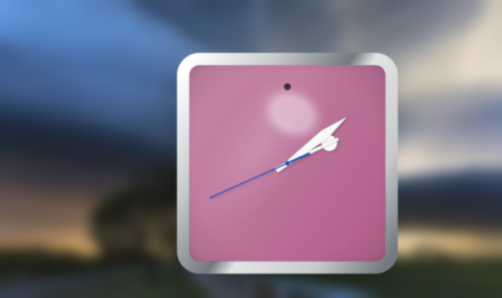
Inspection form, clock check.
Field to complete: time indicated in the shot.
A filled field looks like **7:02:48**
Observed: **2:08:41**
